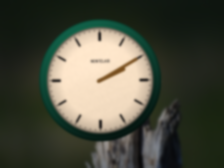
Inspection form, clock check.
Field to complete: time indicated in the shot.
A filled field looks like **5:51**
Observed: **2:10**
